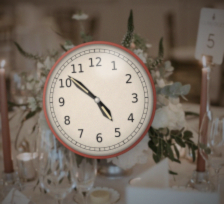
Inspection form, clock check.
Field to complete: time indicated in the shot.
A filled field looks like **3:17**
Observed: **4:52**
